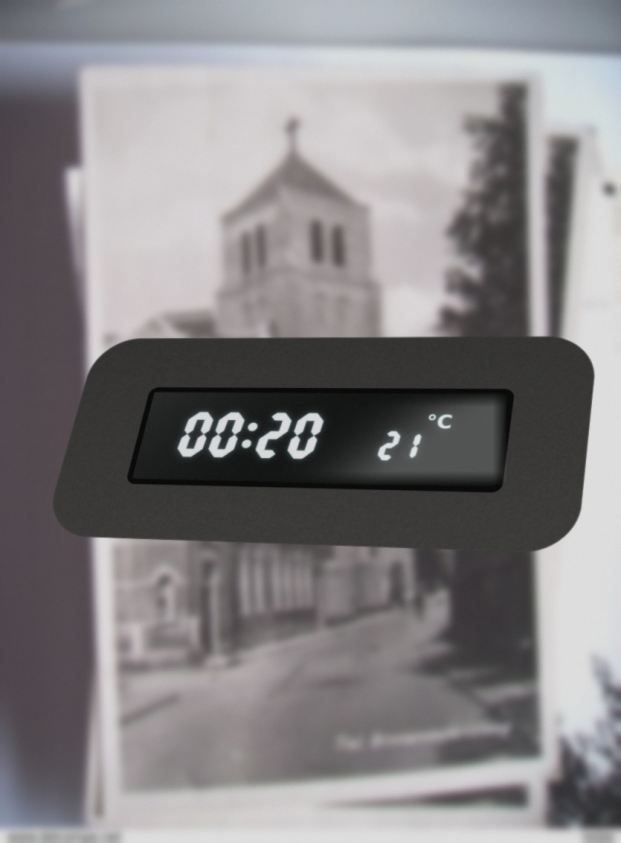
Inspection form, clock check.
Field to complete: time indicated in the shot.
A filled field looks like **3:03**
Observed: **0:20**
